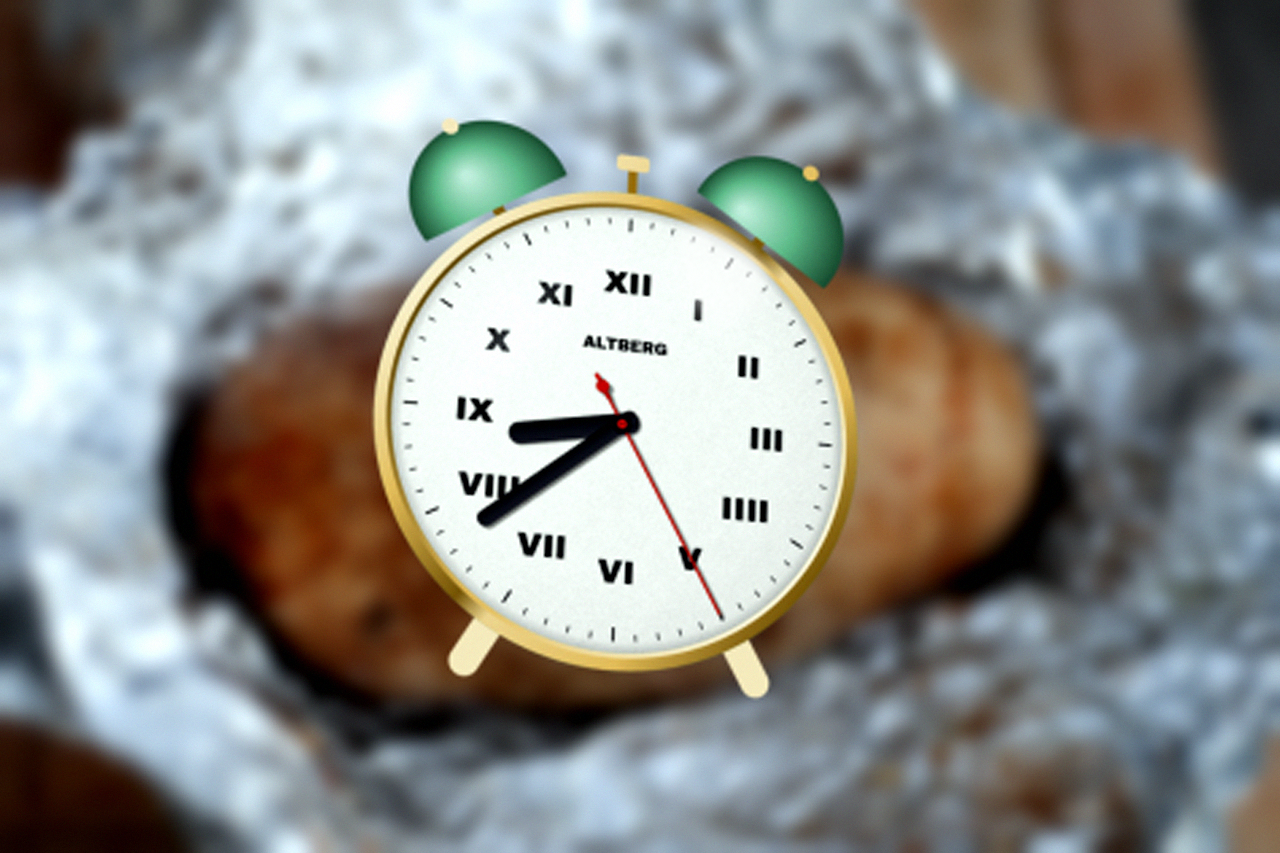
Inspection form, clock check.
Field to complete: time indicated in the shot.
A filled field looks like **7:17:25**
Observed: **8:38:25**
